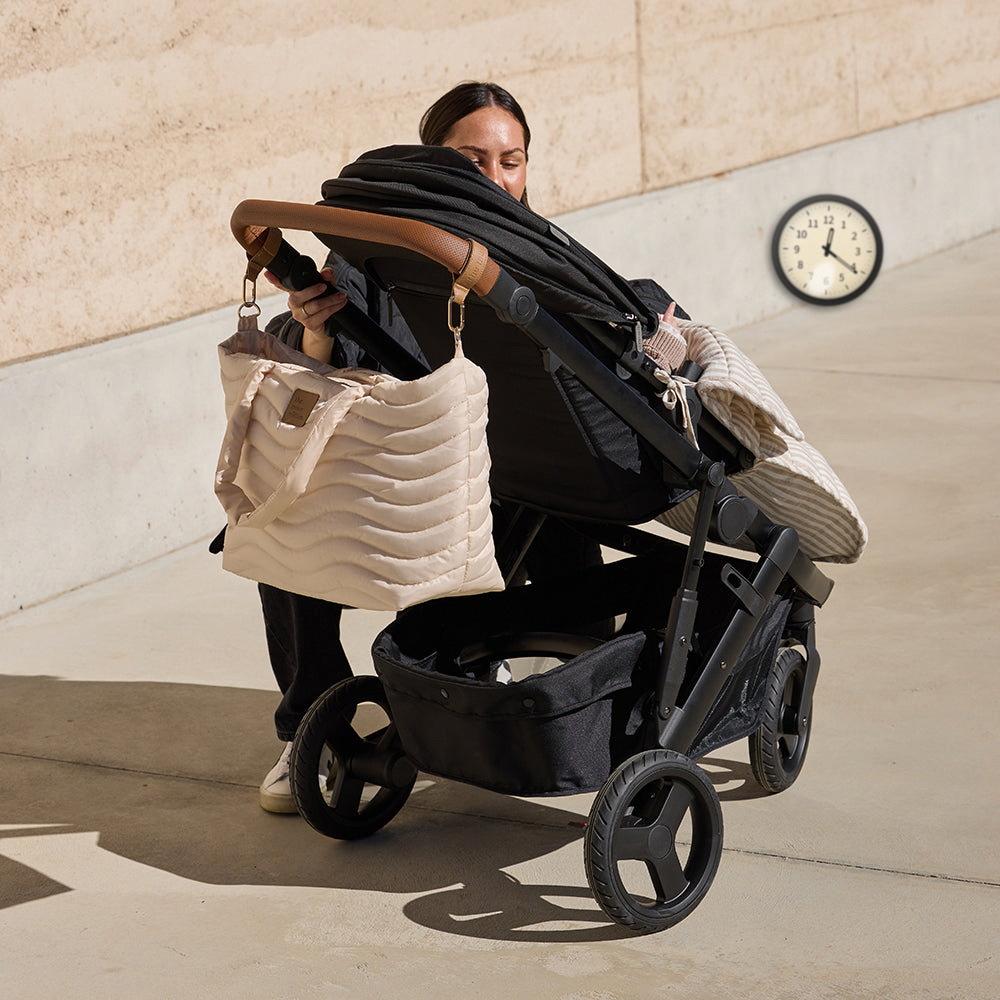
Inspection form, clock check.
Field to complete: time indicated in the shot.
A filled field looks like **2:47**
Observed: **12:21**
